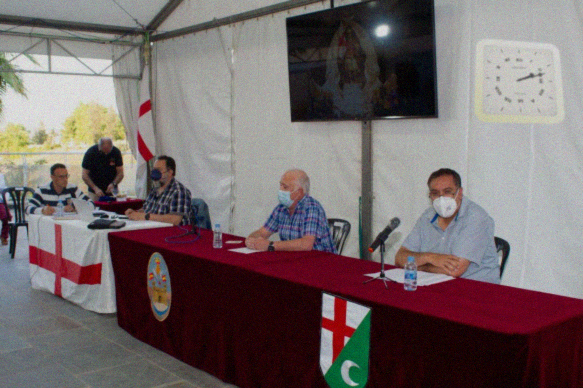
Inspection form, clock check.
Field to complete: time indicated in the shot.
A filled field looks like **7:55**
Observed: **2:12**
